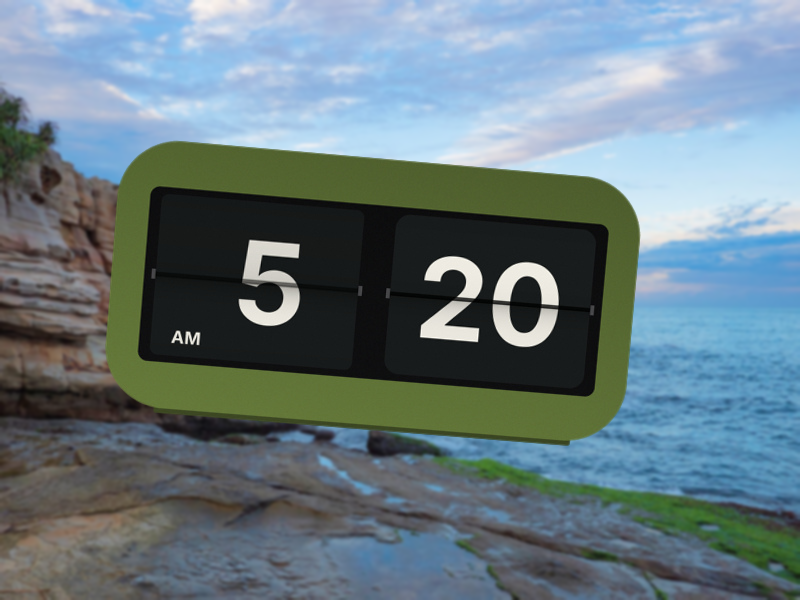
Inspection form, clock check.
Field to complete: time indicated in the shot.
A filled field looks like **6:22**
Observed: **5:20**
